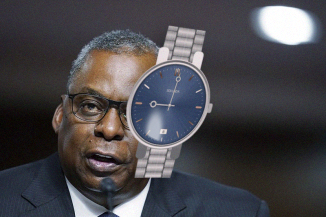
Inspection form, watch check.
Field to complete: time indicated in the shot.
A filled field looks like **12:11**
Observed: **9:01**
